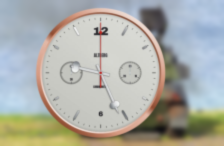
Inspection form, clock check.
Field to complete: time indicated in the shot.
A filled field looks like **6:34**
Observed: **9:26**
